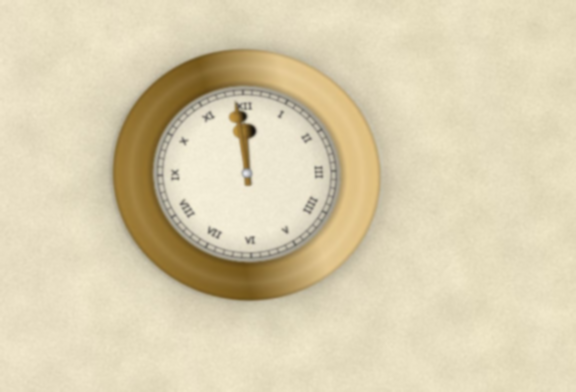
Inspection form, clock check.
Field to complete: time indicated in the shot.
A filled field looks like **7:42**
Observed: **11:59**
